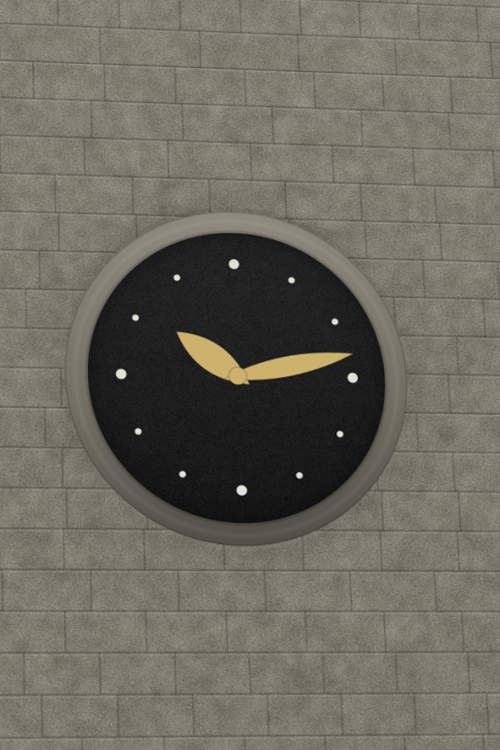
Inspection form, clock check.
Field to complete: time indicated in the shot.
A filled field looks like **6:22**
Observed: **10:13**
